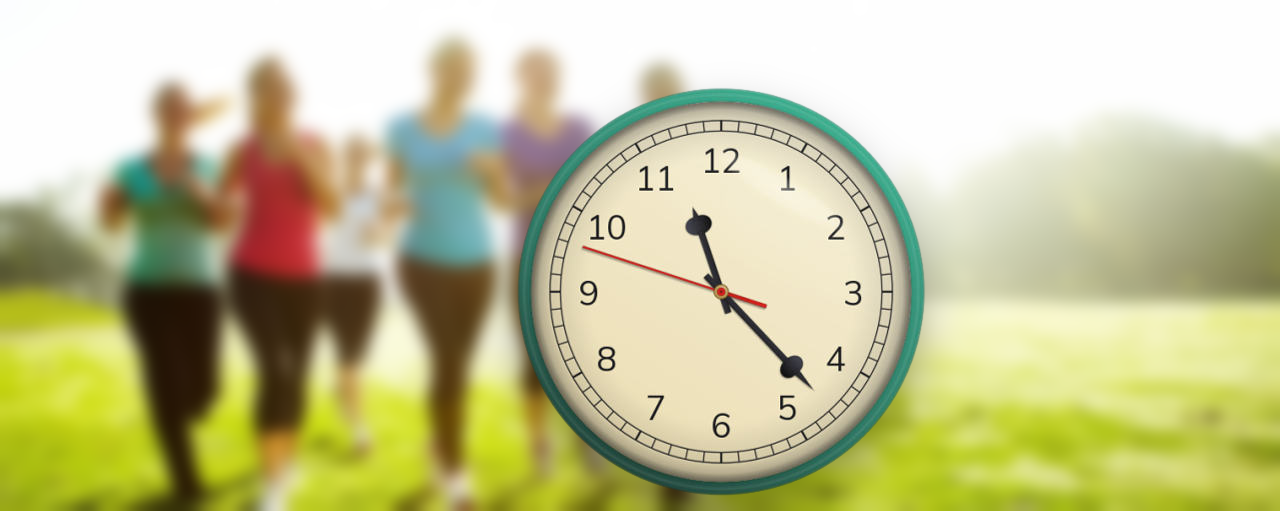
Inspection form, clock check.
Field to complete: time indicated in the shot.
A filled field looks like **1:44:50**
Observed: **11:22:48**
